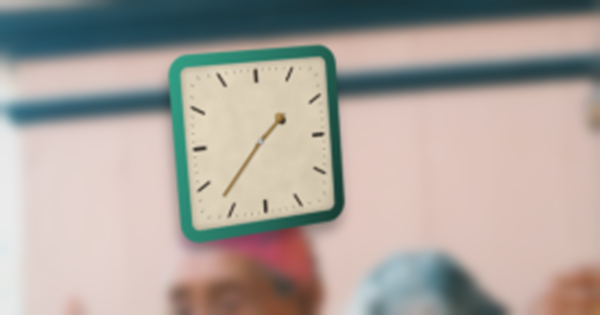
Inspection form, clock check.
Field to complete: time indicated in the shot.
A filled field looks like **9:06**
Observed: **1:37**
